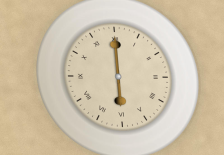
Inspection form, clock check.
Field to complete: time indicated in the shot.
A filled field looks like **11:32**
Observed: **6:00**
